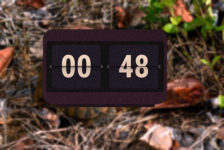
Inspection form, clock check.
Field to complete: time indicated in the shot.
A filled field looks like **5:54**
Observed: **0:48**
